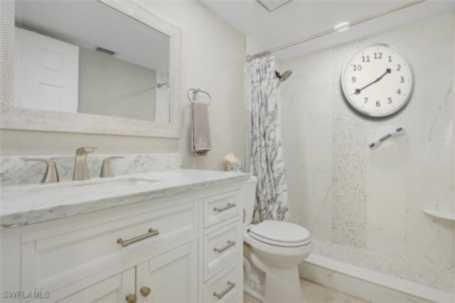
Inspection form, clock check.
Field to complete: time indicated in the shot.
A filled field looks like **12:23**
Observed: **1:40**
